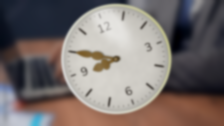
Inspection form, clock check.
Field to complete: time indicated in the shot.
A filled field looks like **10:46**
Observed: **8:50**
